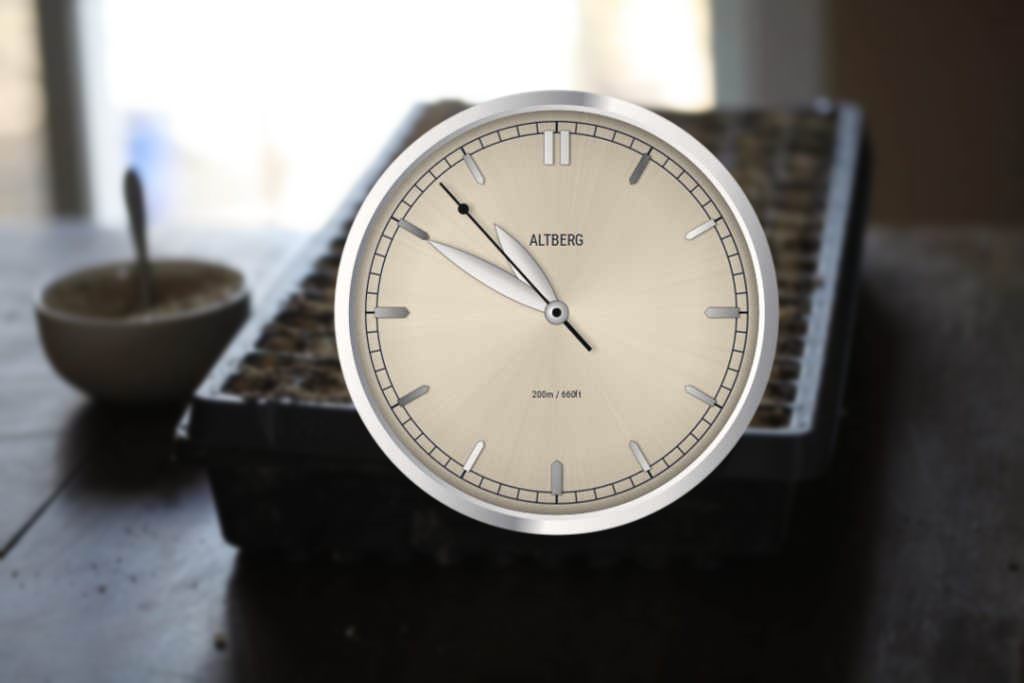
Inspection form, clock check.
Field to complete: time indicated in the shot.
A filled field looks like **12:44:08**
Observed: **10:49:53**
